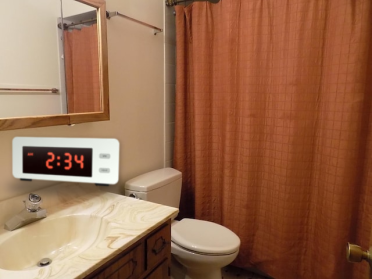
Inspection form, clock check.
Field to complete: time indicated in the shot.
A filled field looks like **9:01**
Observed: **2:34**
